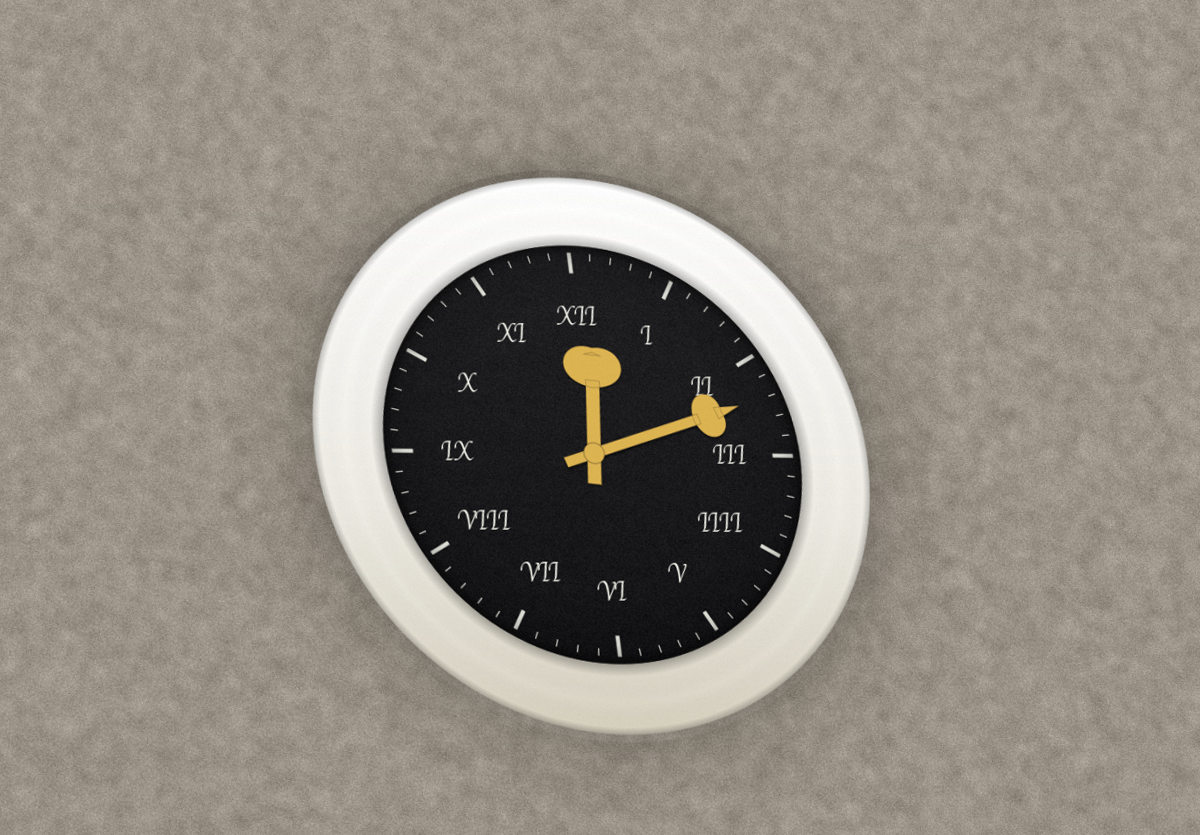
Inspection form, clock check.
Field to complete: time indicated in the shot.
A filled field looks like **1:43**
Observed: **12:12**
